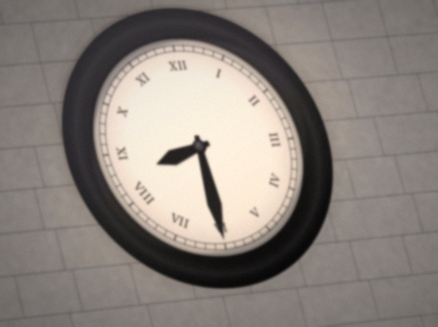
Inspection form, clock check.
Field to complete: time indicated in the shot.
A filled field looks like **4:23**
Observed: **8:30**
